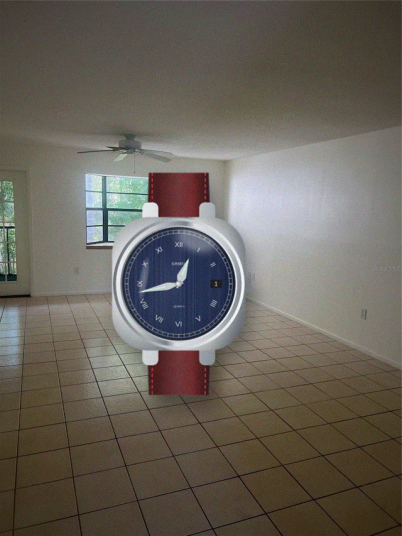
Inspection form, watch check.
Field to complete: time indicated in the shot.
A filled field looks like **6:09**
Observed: **12:43**
